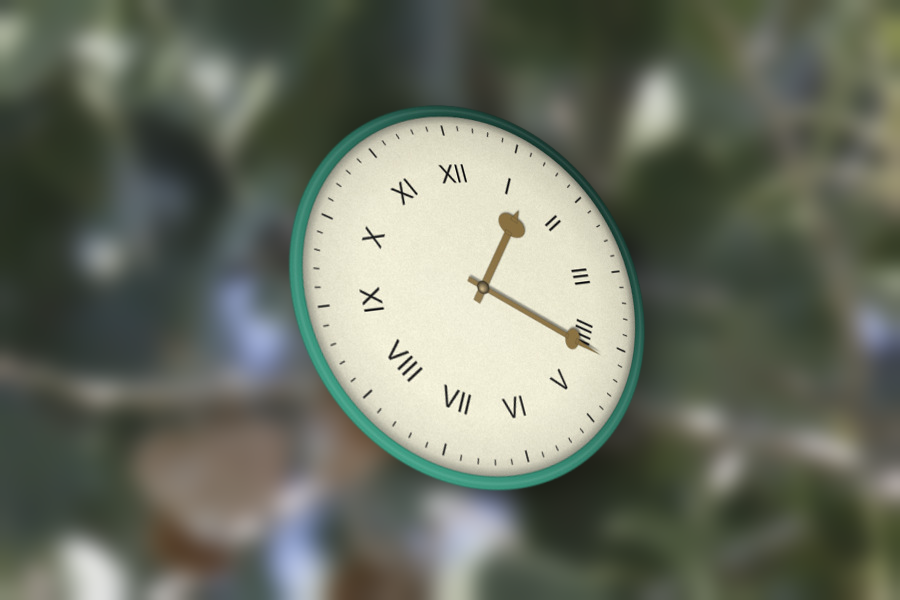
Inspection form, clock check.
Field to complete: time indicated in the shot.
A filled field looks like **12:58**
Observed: **1:21**
